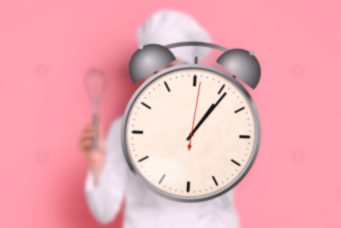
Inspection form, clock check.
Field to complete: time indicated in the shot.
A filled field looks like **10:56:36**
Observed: **1:06:01**
